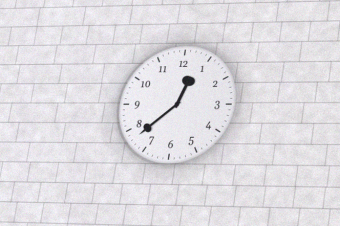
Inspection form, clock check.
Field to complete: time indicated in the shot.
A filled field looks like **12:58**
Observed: **12:38**
